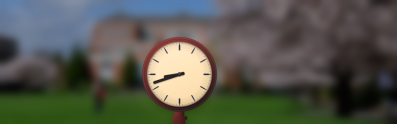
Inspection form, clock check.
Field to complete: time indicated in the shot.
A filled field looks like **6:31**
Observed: **8:42**
